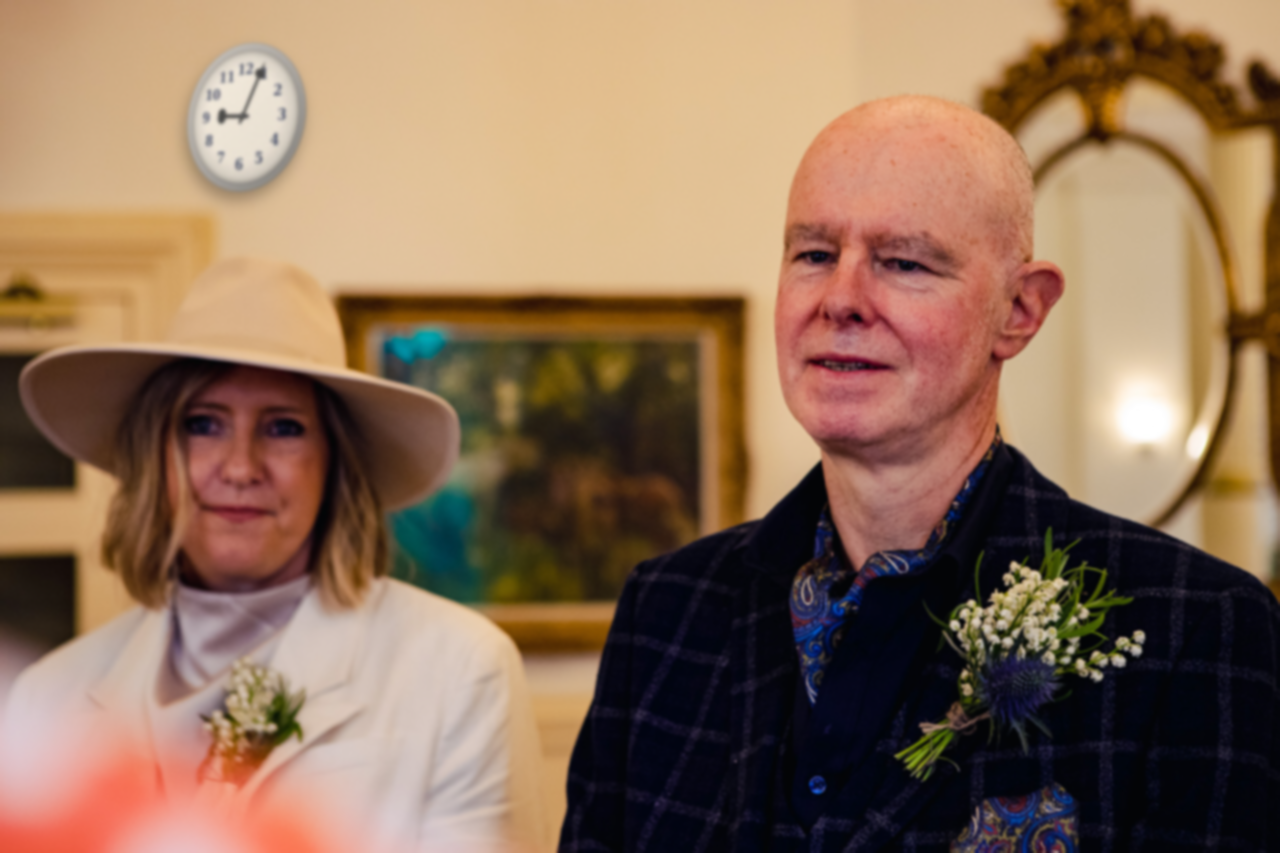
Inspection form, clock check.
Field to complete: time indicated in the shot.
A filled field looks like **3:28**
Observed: **9:04**
